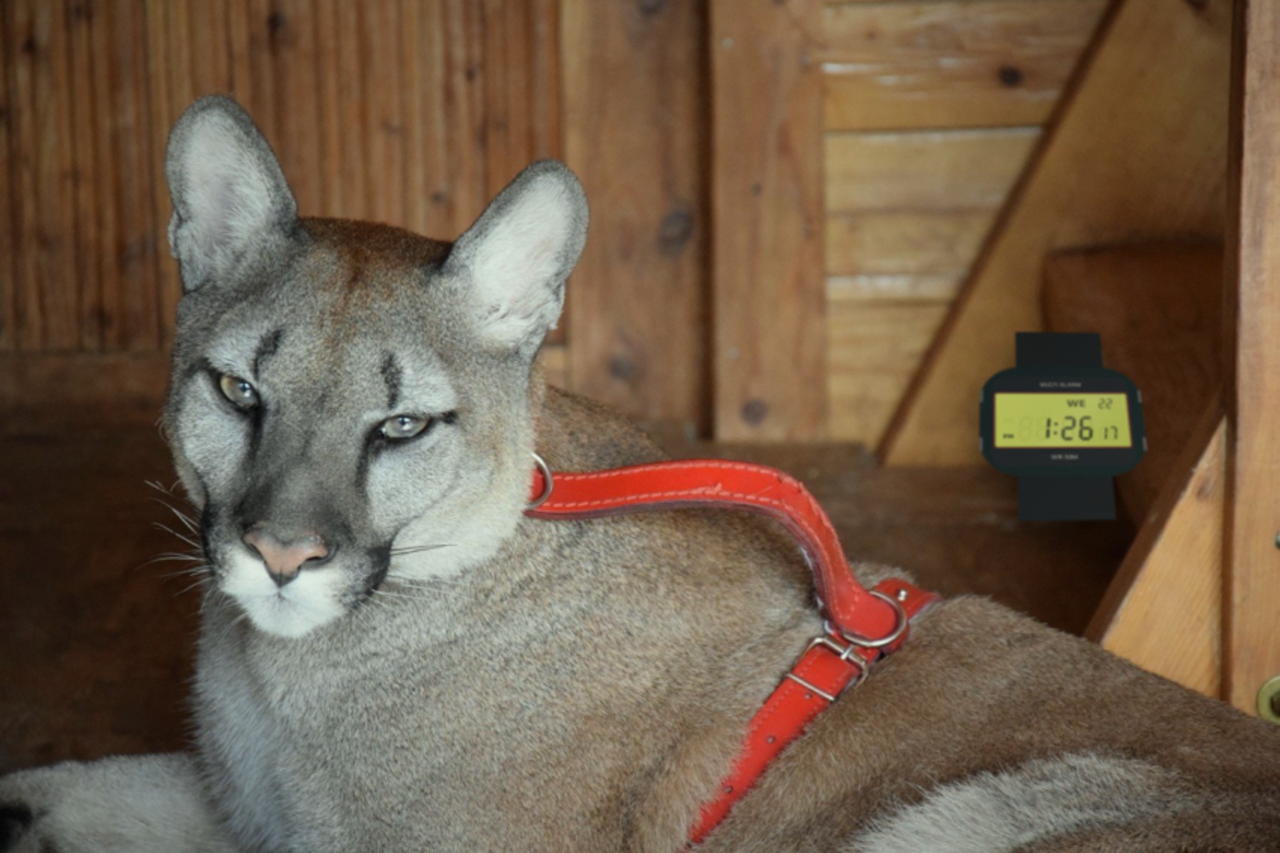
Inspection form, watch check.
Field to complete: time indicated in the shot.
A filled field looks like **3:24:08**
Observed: **1:26:17**
